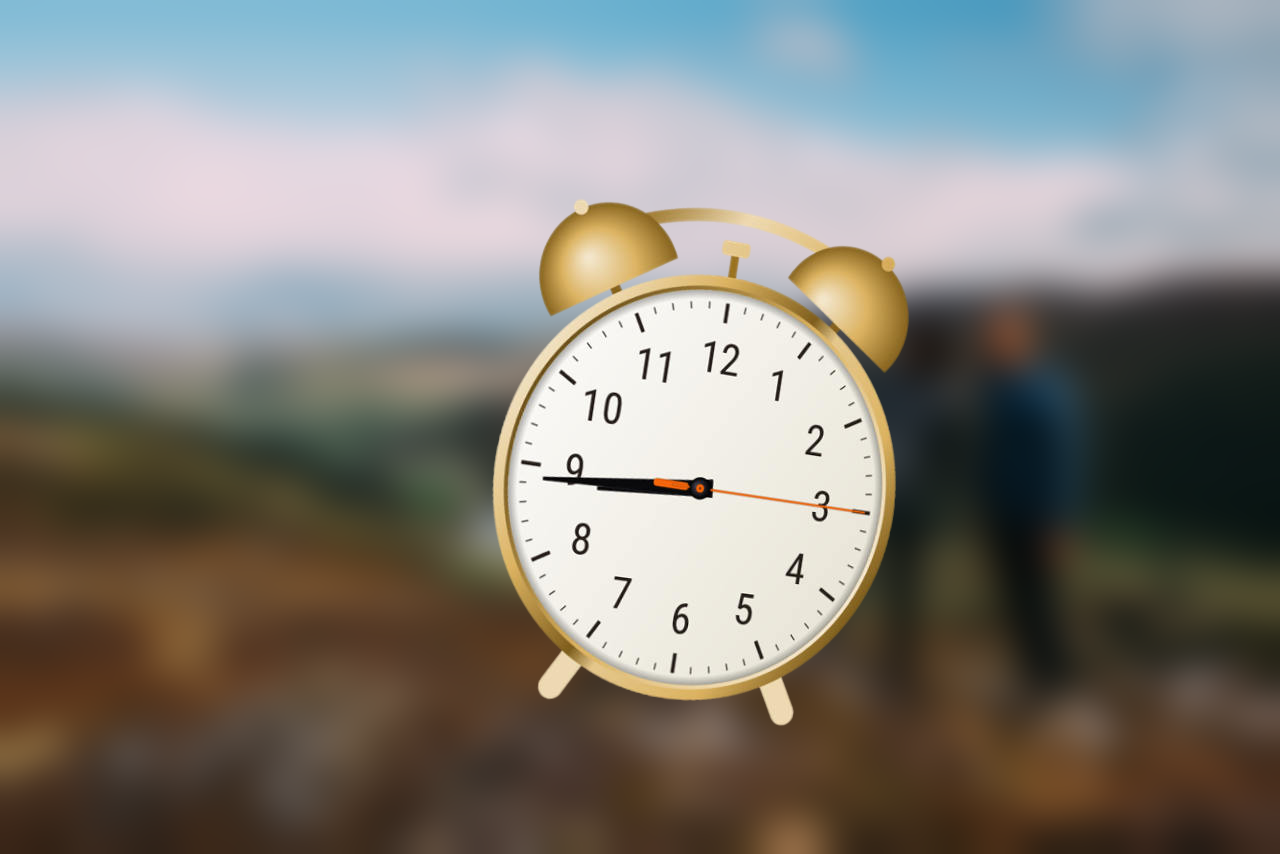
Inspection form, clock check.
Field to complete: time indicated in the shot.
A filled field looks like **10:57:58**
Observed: **8:44:15**
